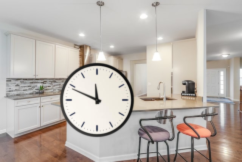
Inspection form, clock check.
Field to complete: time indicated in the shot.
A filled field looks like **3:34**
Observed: **11:49**
